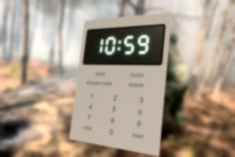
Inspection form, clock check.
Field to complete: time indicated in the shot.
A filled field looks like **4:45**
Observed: **10:59**
